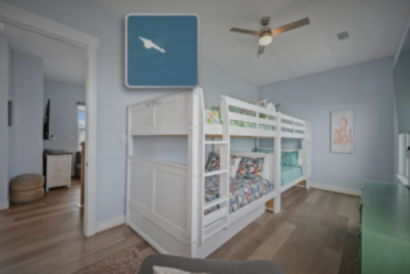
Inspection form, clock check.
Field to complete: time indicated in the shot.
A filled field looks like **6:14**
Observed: **9:50**
